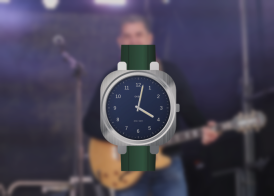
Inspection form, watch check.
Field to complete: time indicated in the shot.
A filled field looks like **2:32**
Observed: **4:02**
